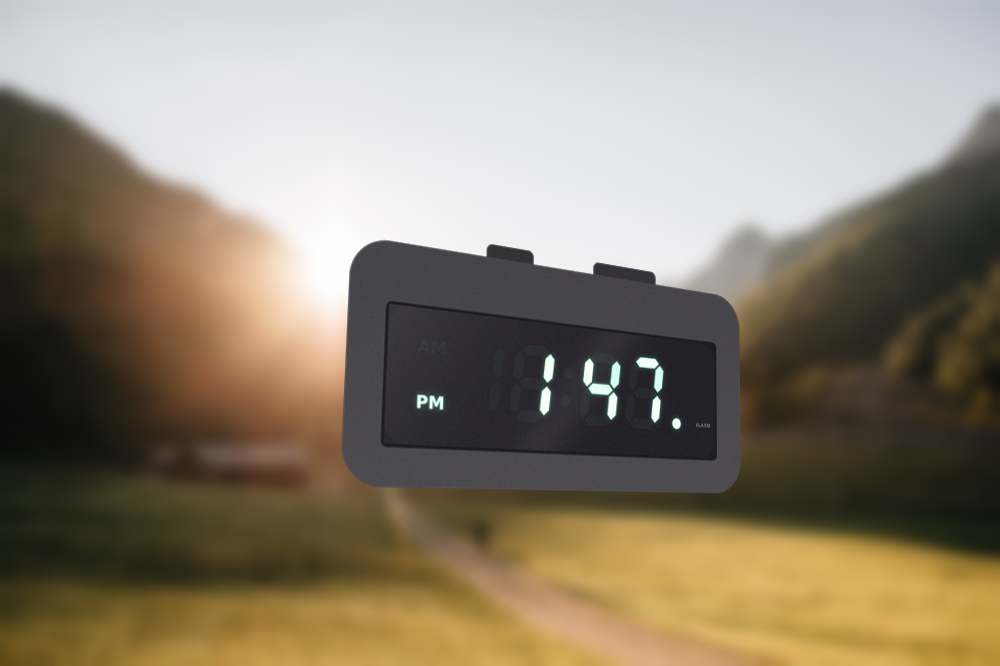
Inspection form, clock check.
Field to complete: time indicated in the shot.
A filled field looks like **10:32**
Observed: **1:47**
